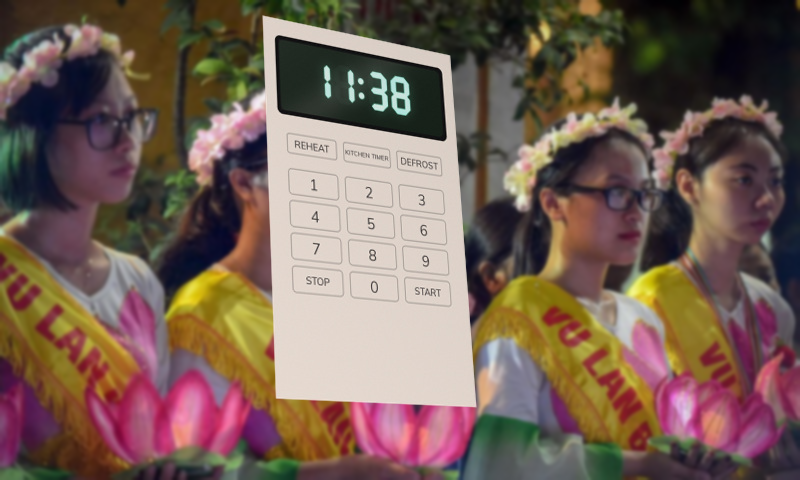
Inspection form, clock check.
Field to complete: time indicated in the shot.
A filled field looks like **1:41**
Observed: **11:38**
